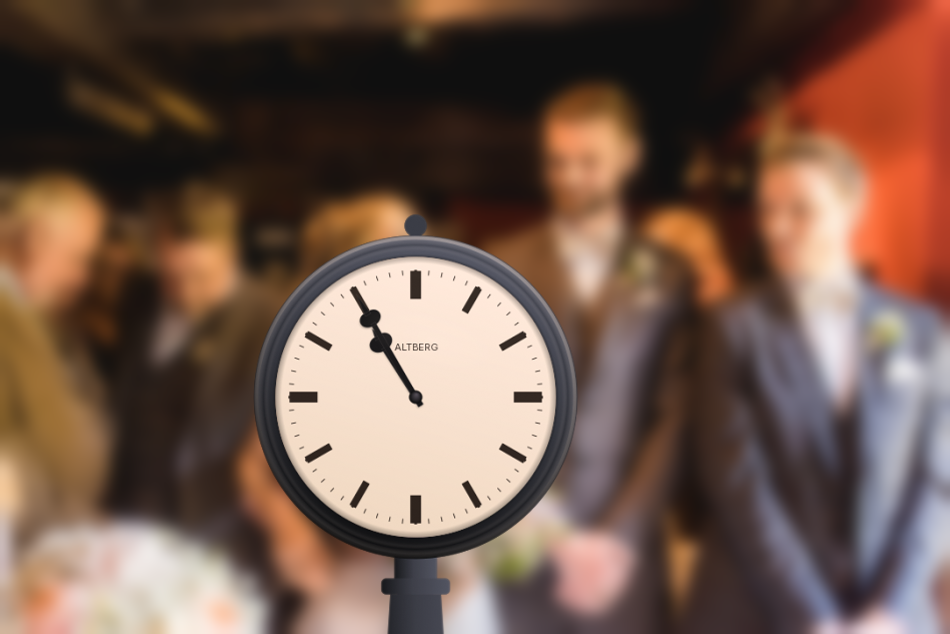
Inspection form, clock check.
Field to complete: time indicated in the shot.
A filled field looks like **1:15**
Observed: **10:55**
